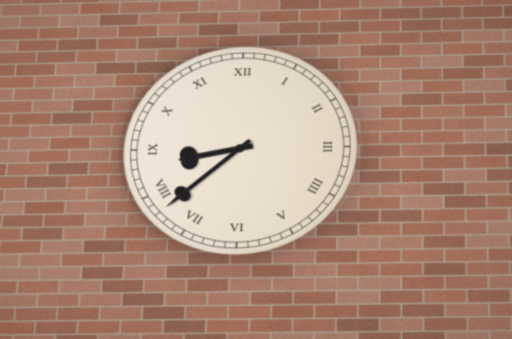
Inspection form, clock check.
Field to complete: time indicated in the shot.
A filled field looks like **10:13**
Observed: **8:38**
